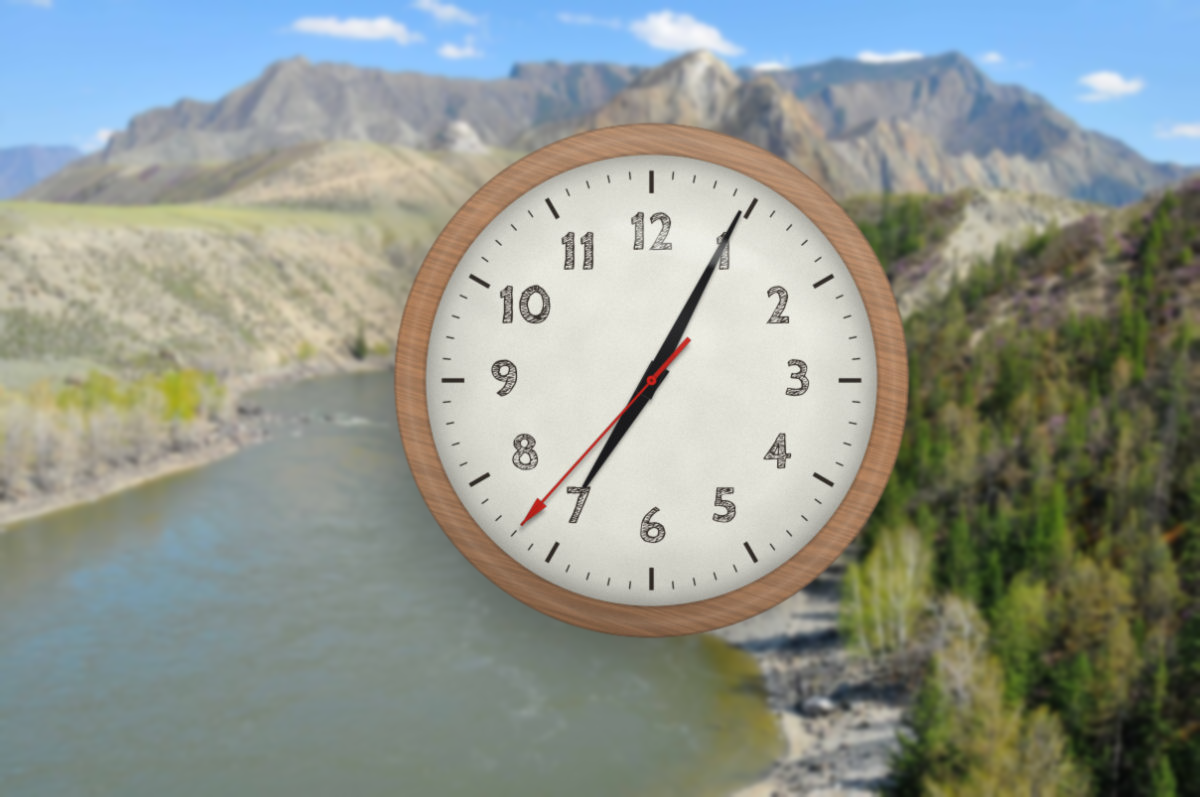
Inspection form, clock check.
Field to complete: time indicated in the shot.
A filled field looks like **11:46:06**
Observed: **7:04:37**
